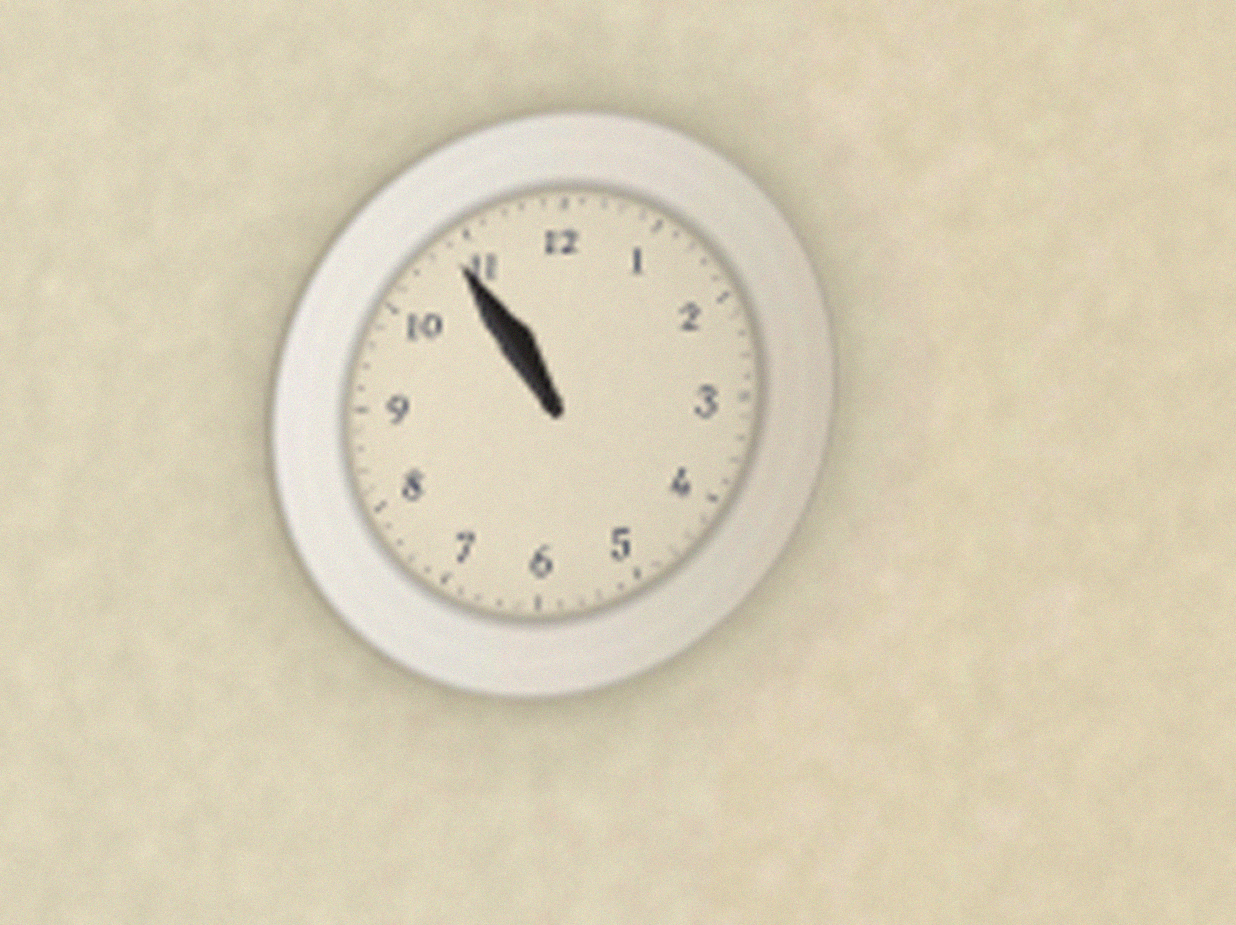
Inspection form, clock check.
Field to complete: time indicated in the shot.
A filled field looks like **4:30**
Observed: **10:54**
